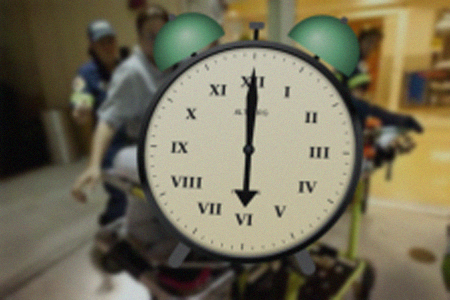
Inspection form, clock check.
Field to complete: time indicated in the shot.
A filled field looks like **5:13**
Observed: **6:00**
